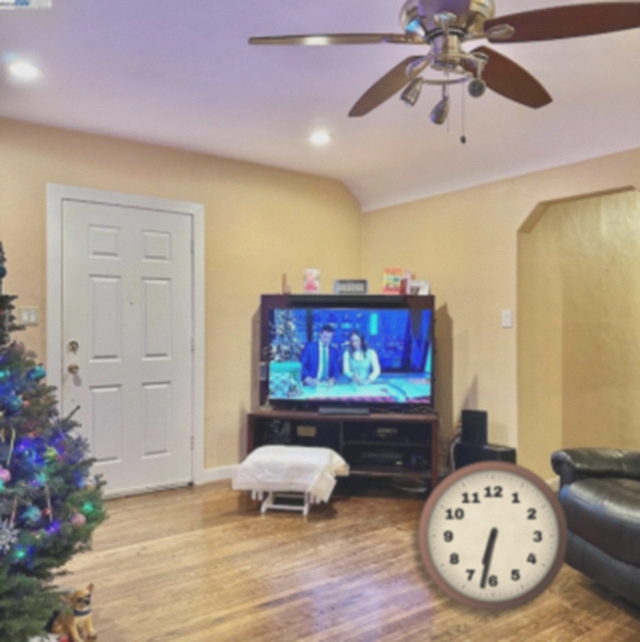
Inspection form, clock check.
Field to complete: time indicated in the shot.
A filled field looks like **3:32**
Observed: **6:32**
